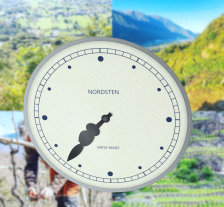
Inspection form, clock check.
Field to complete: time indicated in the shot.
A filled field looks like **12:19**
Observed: **7:37**
